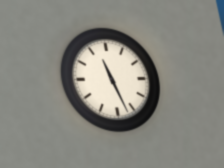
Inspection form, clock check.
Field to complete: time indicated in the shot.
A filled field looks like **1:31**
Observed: **11:27**
